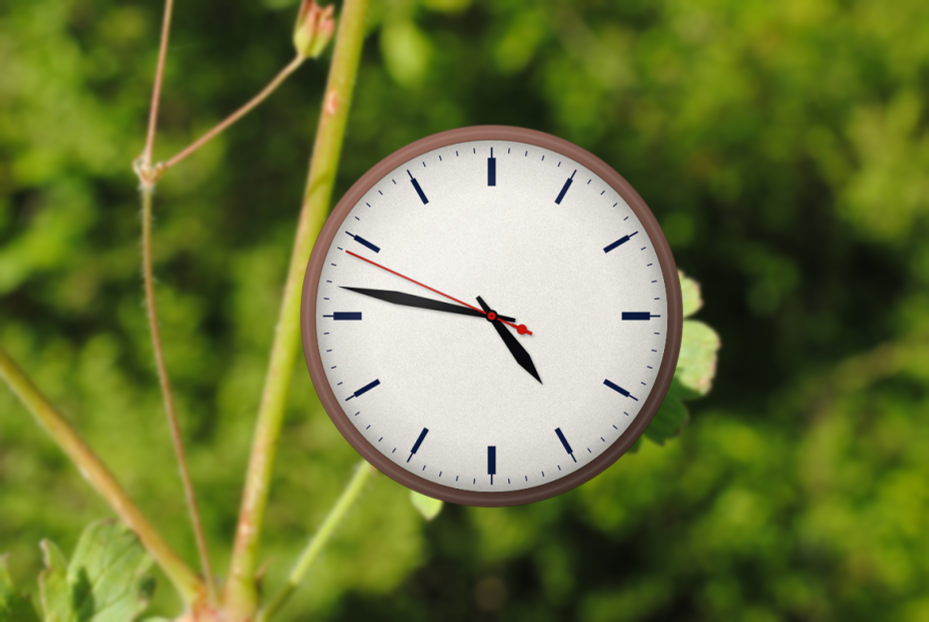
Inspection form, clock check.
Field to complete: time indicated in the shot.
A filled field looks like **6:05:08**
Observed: **4:46:49**
